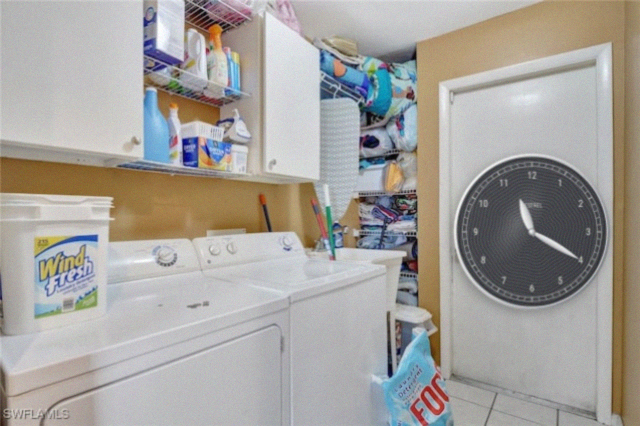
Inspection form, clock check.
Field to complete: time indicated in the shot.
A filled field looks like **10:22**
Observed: **11:20**
